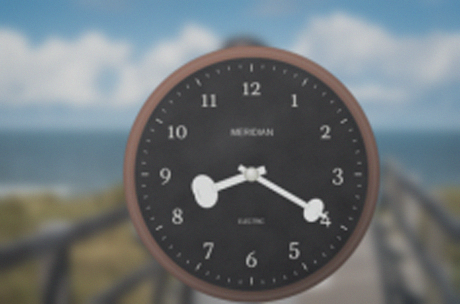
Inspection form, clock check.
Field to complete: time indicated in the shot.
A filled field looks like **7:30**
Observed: **8:20**
